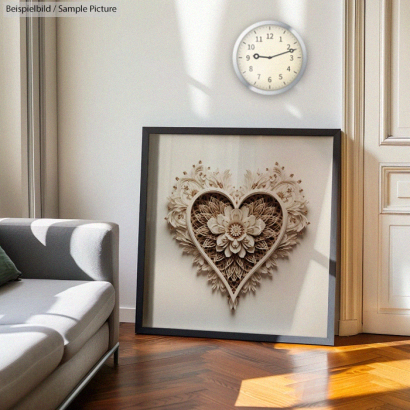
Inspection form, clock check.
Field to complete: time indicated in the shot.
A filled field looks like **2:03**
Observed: **9:12**
